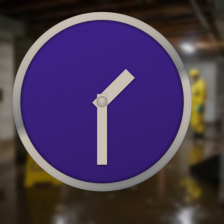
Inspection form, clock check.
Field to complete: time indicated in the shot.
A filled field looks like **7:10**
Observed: **1:30**
